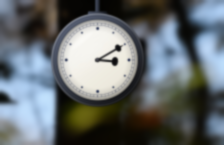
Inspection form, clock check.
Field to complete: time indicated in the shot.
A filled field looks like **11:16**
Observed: **3:10**
